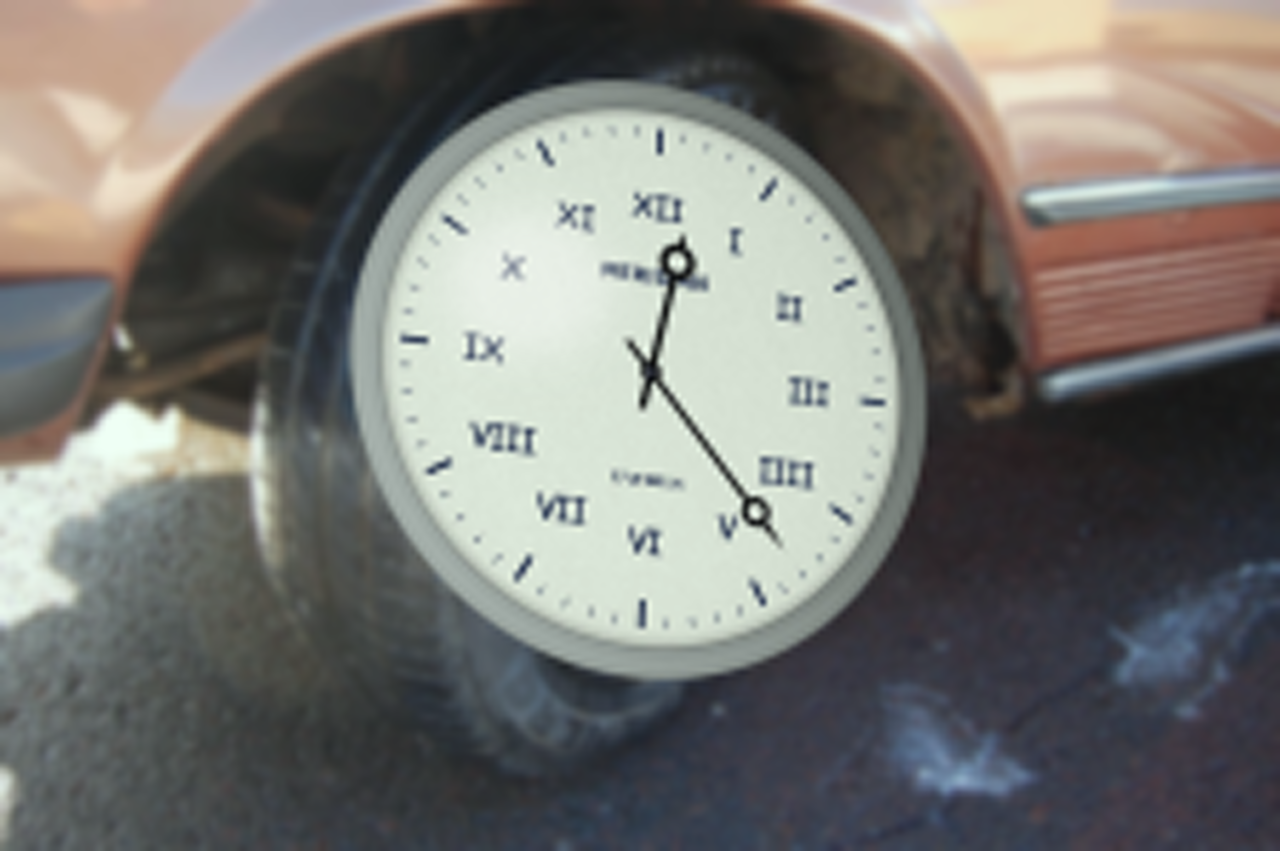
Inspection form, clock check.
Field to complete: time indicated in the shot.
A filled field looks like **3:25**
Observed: **12:23**
